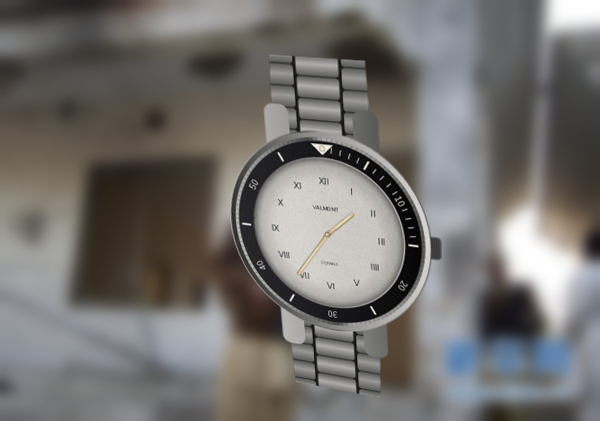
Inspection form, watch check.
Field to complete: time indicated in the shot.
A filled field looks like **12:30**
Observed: **1:36**
